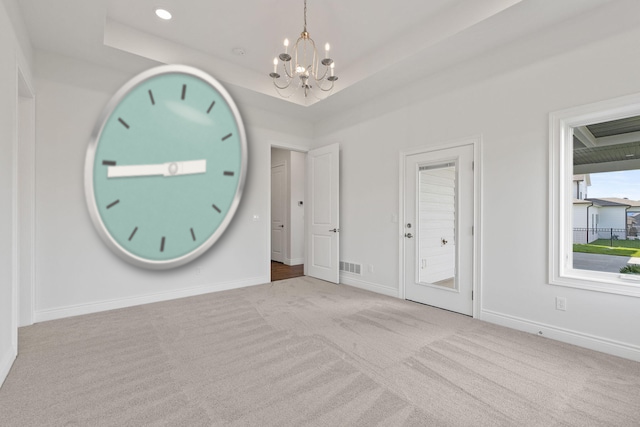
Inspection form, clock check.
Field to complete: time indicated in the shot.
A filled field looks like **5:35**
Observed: **2:44**
